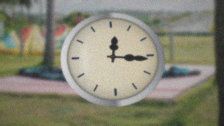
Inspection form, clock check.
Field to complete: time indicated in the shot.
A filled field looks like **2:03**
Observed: **12:16**
